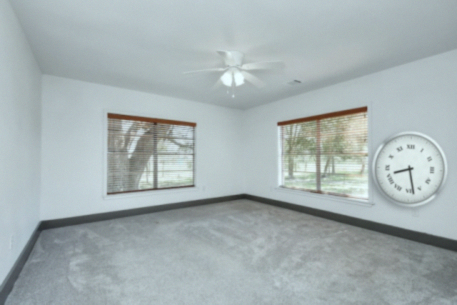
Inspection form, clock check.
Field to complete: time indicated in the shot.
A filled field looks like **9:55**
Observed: **8:28**
